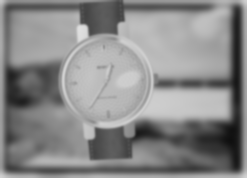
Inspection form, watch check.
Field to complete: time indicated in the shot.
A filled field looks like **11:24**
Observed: **12:36**
